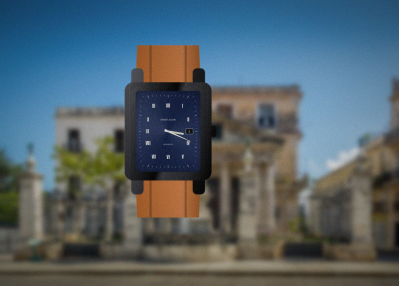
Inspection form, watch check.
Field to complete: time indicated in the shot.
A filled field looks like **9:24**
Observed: **3:19**
